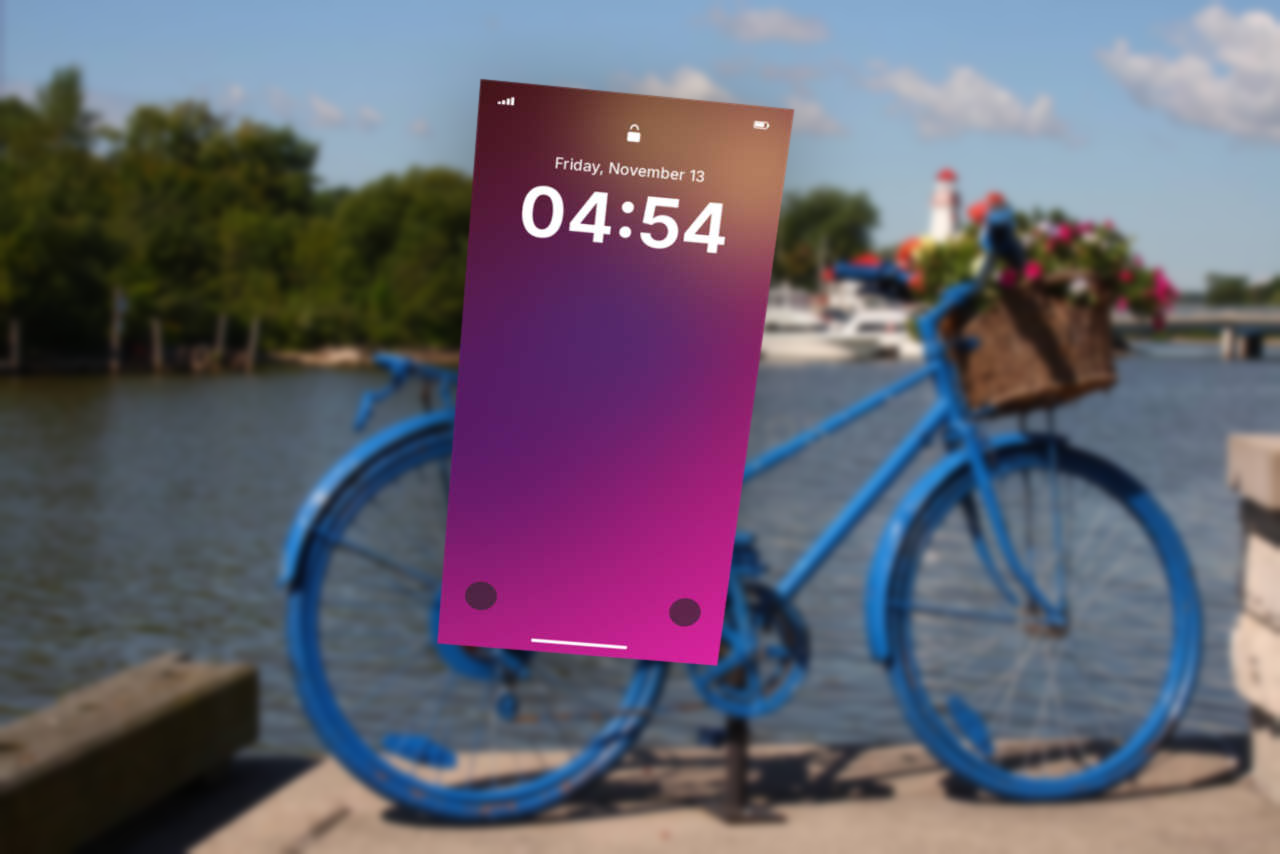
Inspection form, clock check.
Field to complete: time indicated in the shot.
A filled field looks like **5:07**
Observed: **4:54**
